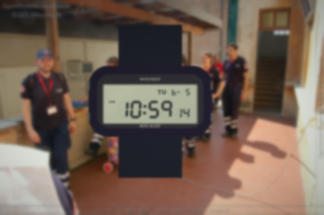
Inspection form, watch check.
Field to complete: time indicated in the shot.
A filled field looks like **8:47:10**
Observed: **10:59:14**
